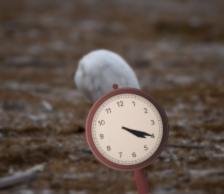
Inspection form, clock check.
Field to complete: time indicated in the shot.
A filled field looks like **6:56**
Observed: **4:20**
